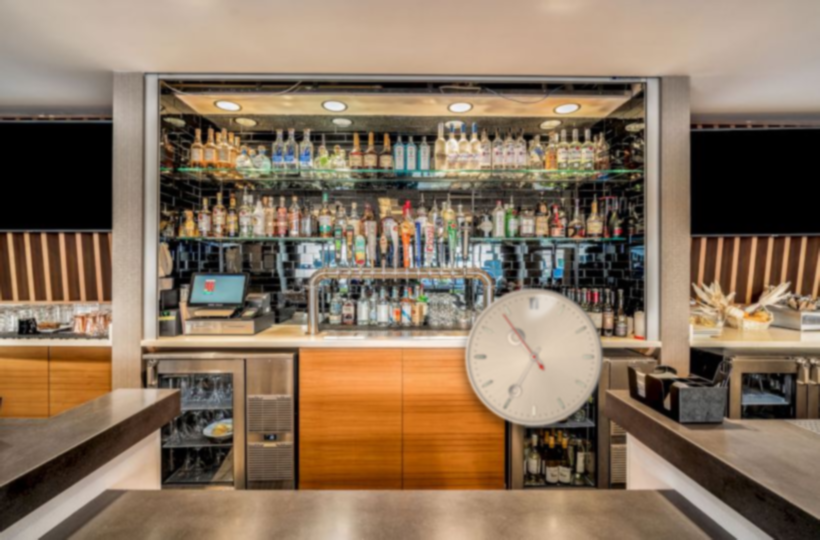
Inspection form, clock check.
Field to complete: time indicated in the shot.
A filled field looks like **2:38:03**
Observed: **10:34:54**
